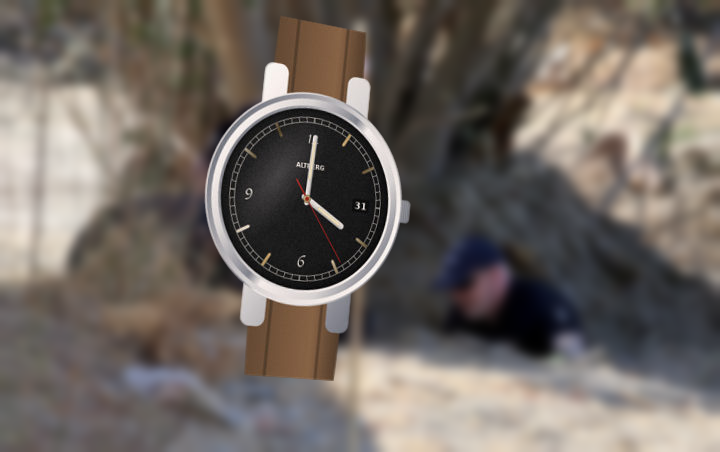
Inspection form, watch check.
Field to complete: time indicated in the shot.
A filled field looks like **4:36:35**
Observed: **4:00:24**
